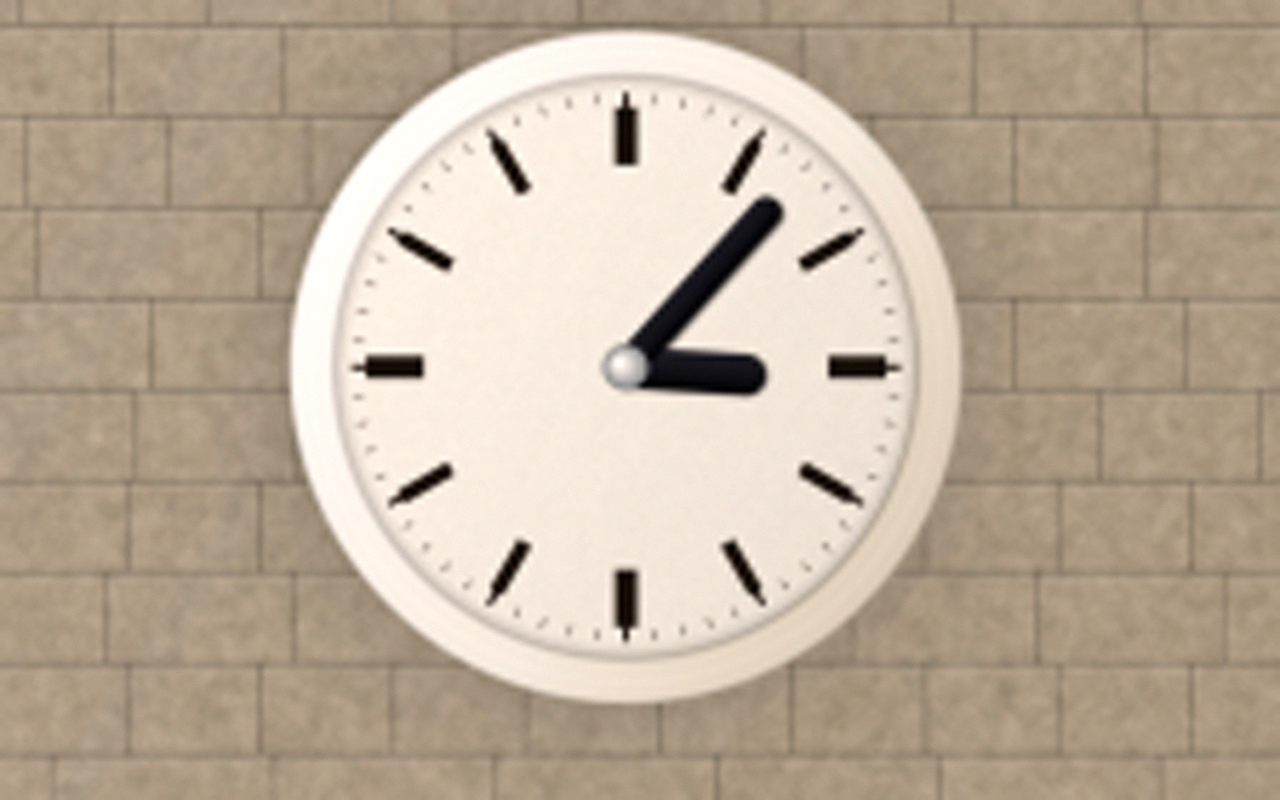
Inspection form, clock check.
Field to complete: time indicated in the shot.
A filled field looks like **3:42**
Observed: **3:07**
